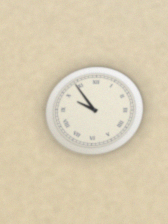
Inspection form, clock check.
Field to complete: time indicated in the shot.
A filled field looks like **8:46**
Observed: **9:54**
